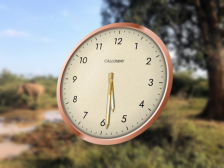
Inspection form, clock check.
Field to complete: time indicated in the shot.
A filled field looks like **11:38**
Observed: **5:29**
